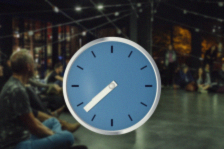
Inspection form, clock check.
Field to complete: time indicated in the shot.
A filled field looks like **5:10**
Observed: **7:38**
